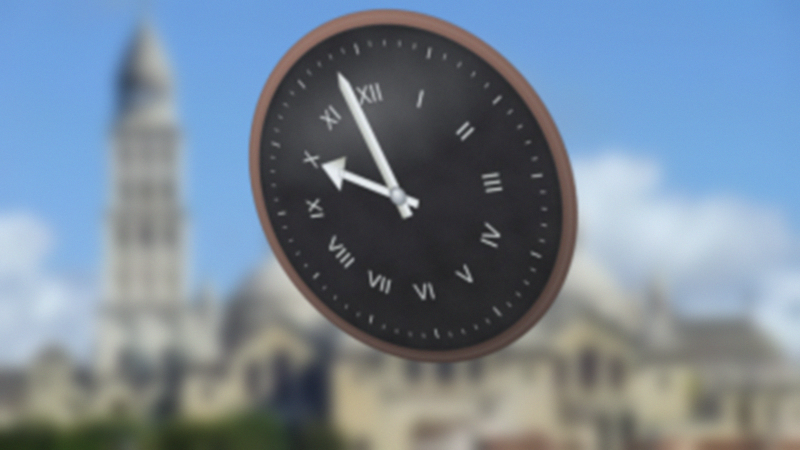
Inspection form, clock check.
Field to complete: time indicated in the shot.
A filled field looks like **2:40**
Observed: **9:58**
